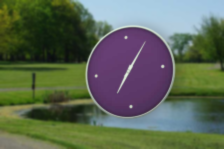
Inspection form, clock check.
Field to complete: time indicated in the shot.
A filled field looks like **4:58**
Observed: **7:06**
